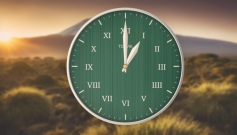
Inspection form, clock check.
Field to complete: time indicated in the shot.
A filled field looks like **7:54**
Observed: **1:00**
